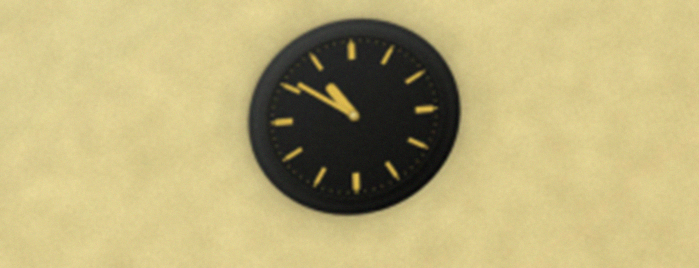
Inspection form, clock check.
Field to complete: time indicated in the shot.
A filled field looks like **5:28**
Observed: **10:51**
